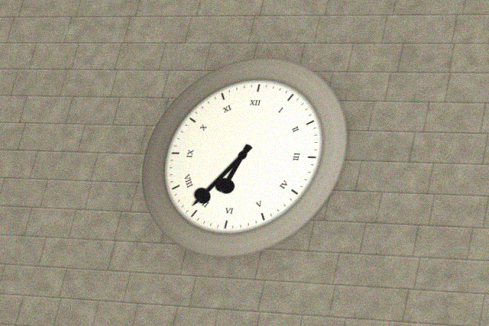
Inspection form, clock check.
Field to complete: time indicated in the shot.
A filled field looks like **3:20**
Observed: **6:36**
